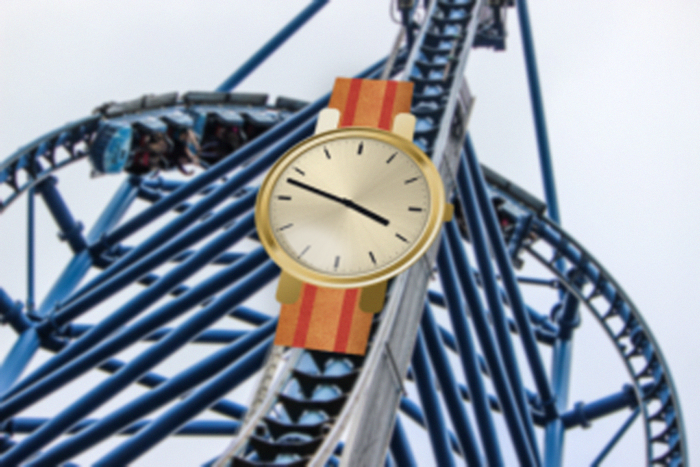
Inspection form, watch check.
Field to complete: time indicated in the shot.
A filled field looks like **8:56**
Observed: **3:48**
